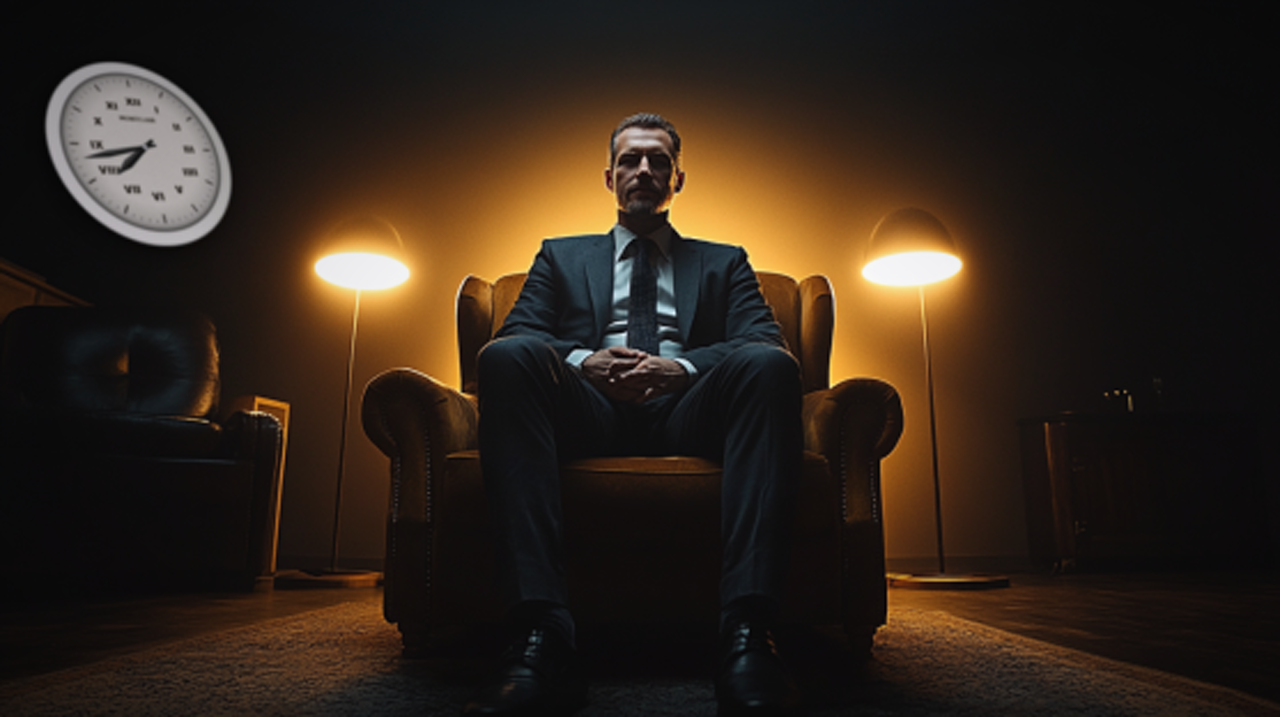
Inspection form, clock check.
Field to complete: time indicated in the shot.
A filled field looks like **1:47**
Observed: **7:43**
